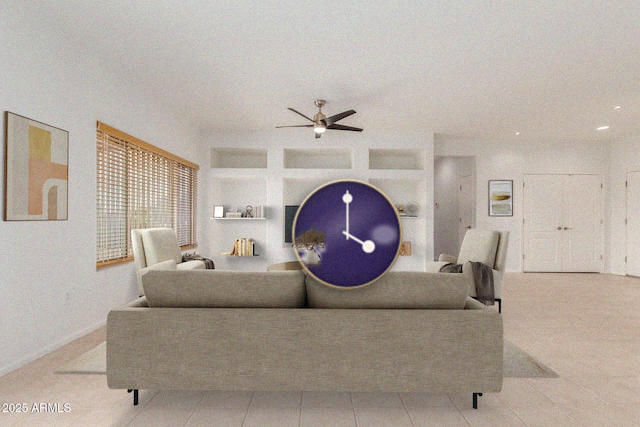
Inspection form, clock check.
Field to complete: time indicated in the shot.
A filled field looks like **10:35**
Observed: **4:00**
